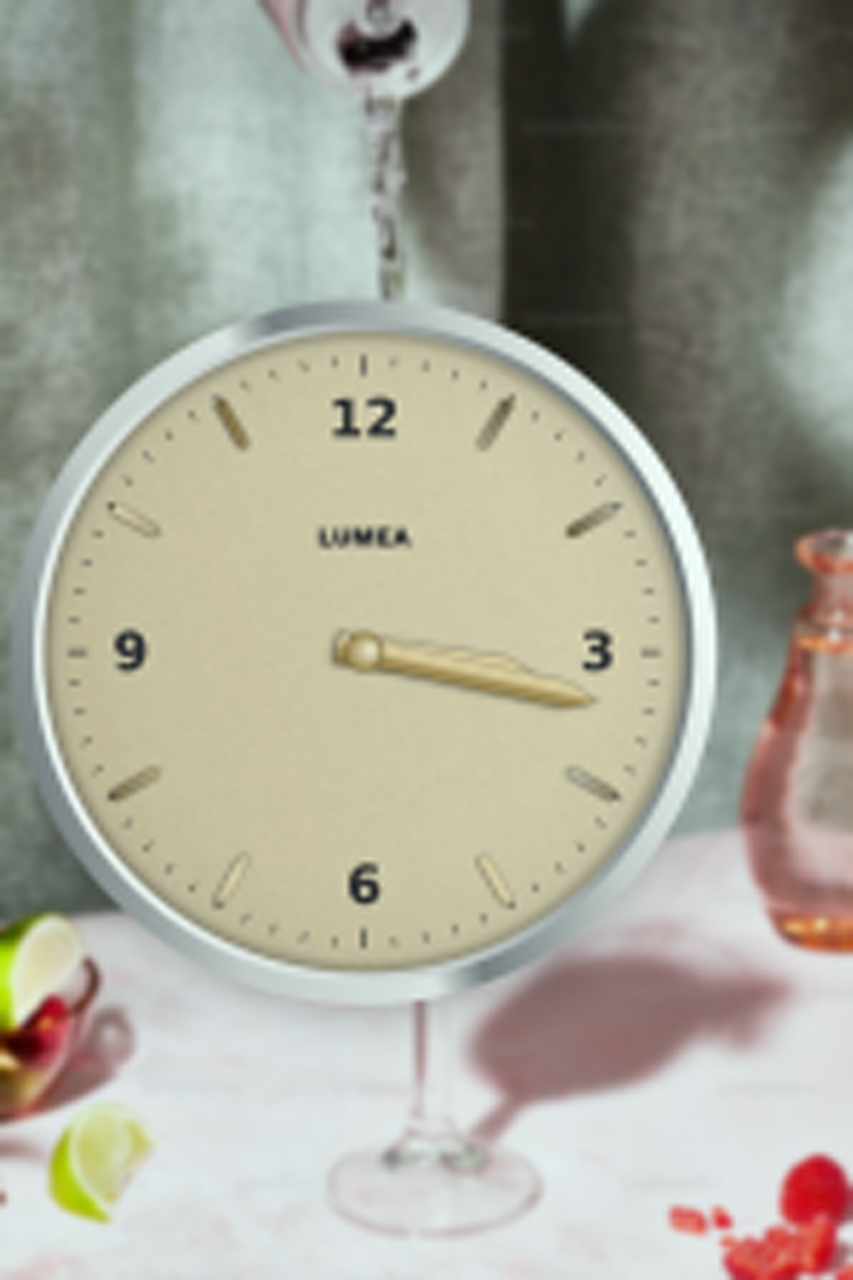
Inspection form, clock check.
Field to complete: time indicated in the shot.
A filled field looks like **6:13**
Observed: **3:17**
